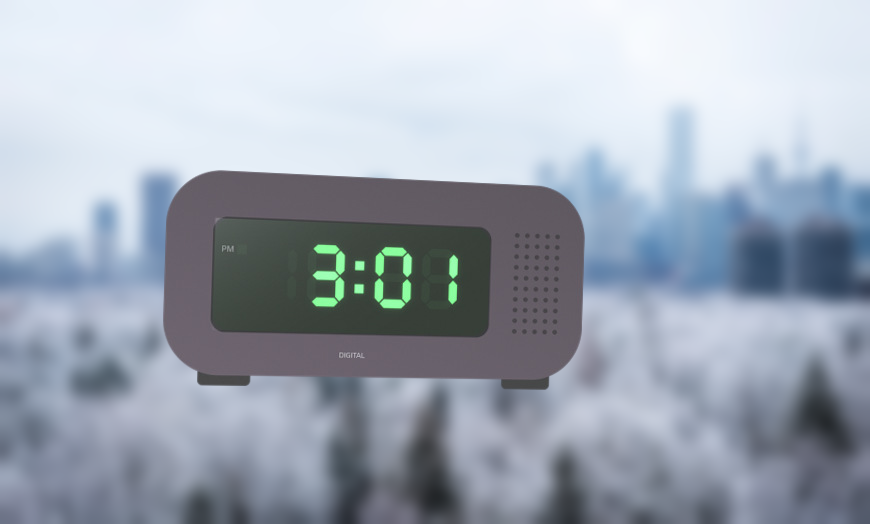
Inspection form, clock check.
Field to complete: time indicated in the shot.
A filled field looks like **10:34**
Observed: **3:01**
